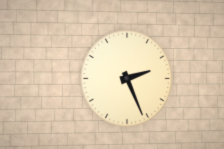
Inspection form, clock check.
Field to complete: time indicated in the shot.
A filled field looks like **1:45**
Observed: **2:26**
